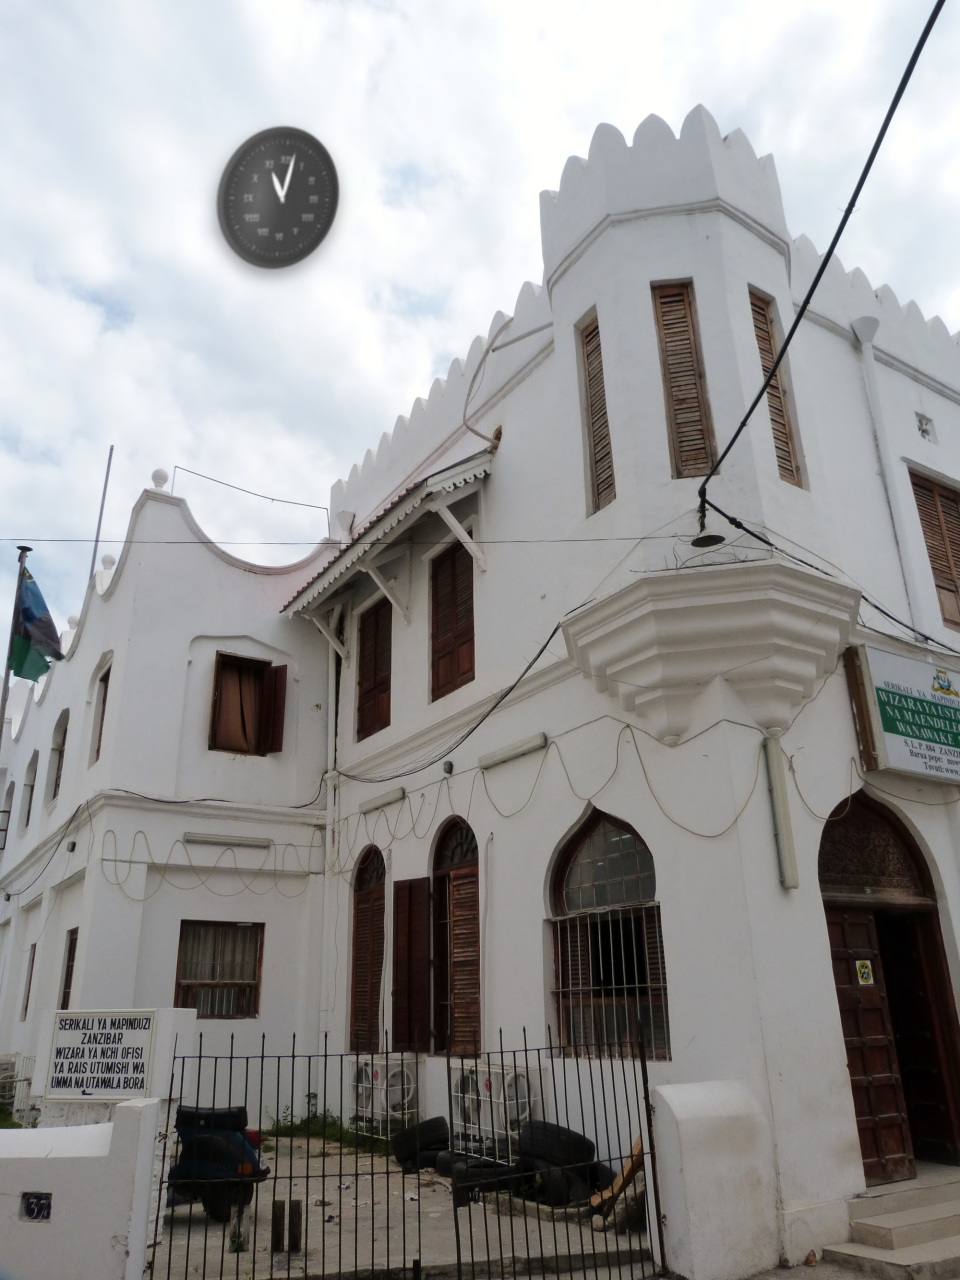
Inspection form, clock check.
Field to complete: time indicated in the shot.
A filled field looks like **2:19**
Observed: **11:02**
